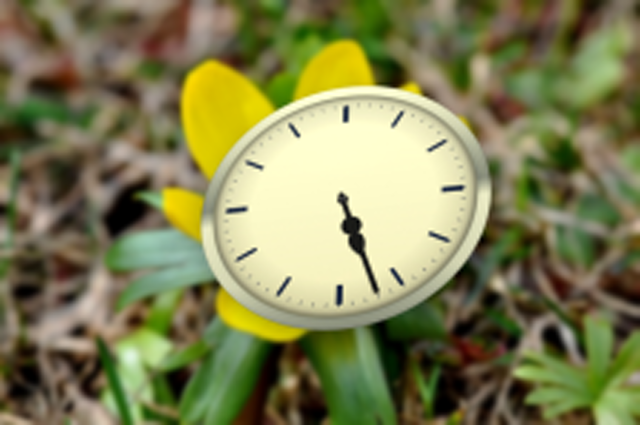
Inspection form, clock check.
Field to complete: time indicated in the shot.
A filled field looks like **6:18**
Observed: **5:27**
